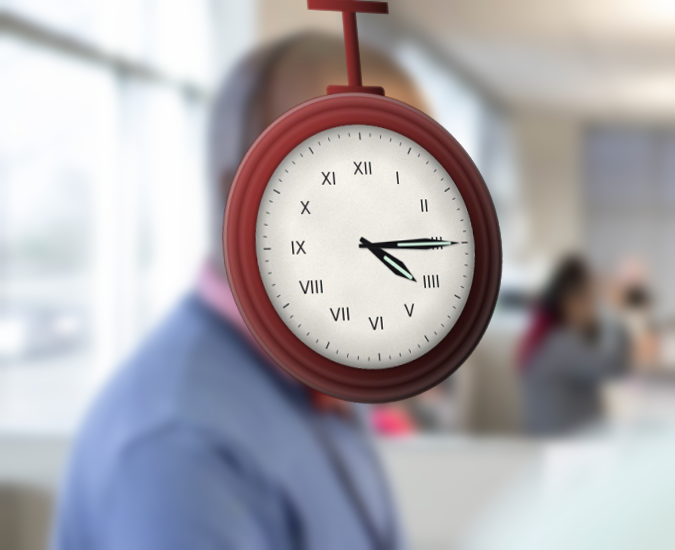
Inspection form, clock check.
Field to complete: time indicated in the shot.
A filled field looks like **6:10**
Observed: **4:15**
